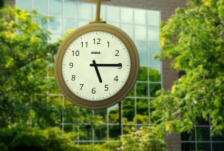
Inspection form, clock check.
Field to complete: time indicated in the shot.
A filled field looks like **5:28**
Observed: **5:15**
